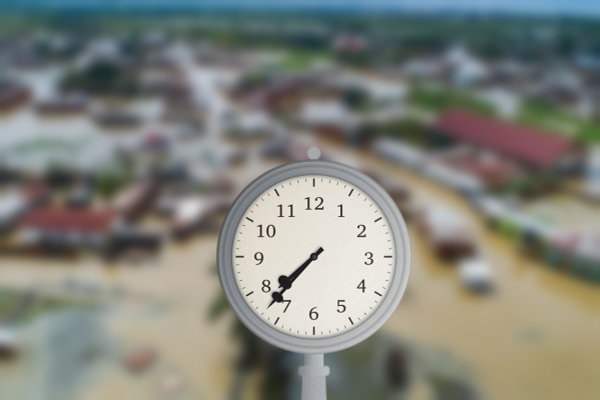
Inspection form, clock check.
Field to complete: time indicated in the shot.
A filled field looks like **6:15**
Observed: **7:37**
